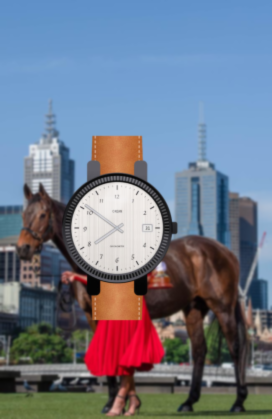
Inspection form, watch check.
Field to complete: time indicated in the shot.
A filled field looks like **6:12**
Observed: **7:51**
